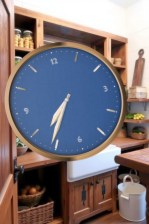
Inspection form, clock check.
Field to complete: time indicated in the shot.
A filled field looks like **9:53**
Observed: **7:36**
